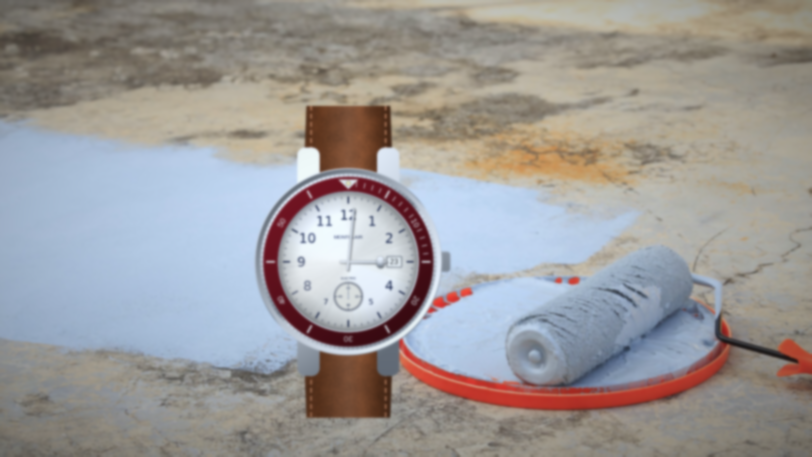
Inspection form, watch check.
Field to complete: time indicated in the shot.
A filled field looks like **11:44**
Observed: **3:01**
